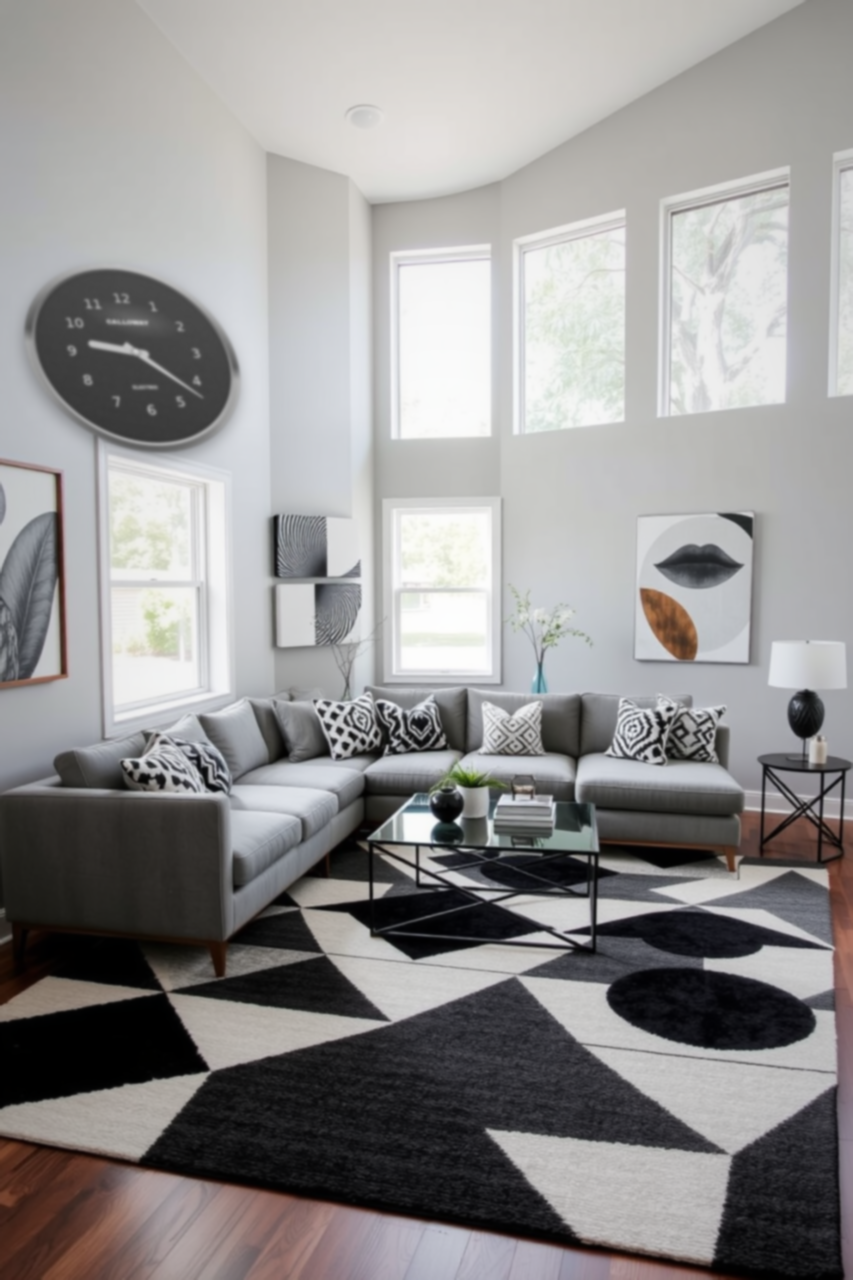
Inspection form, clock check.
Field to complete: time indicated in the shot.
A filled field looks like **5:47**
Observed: **9:22**
